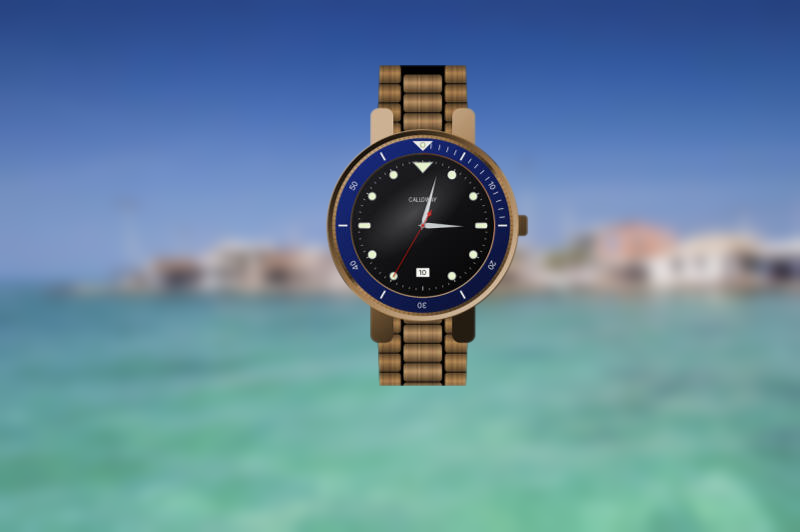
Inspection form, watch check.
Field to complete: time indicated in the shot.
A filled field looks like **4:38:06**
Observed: **3:02:35**
